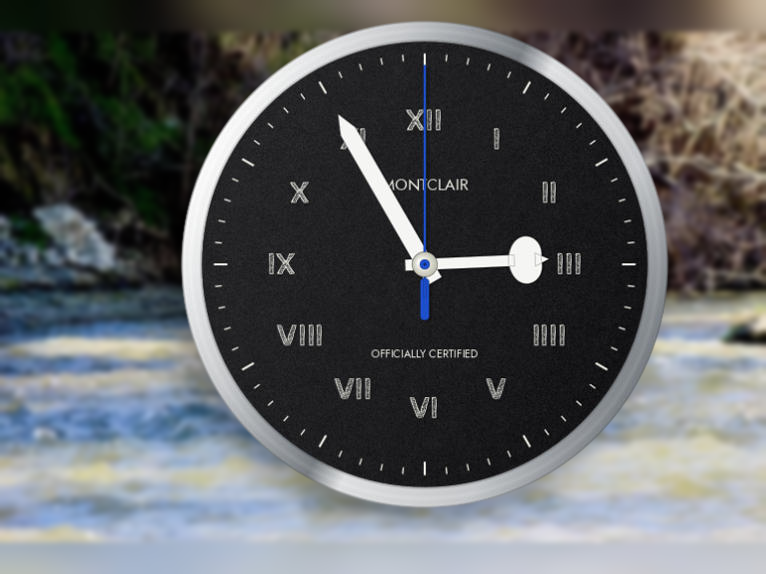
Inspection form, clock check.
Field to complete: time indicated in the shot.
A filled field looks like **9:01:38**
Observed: **2:55:00**
